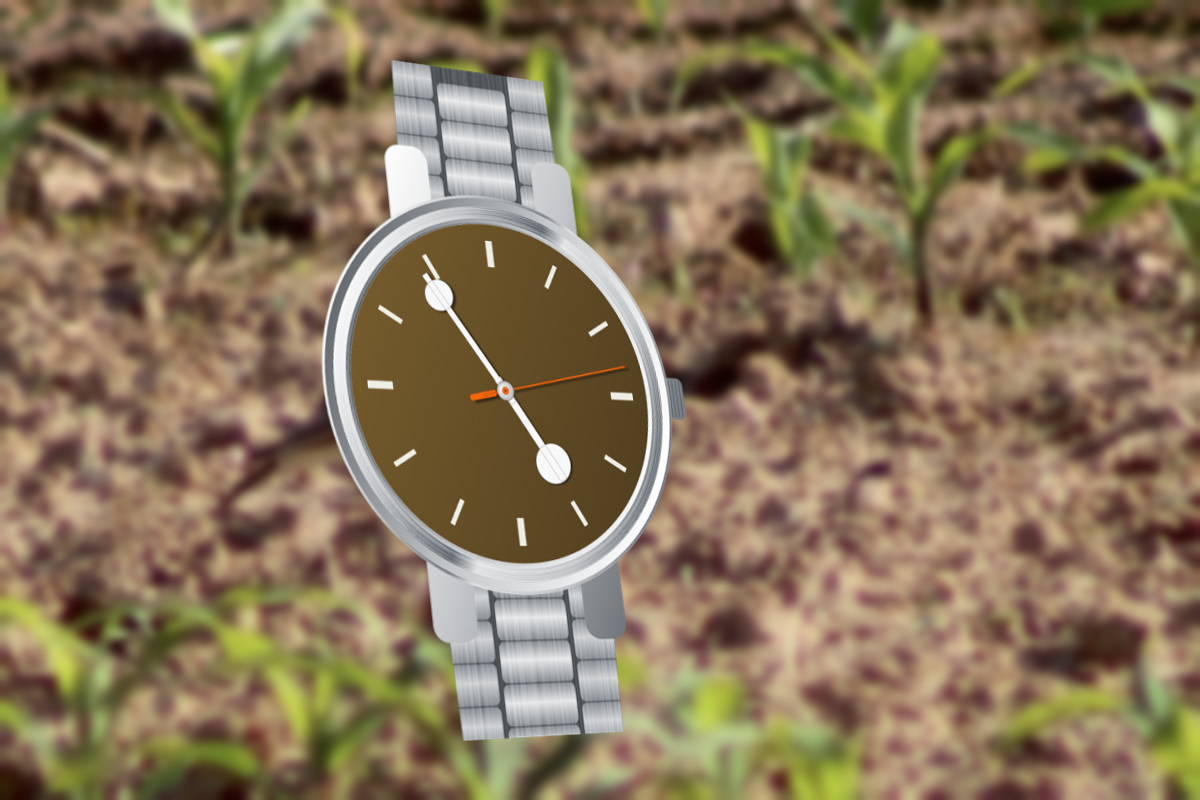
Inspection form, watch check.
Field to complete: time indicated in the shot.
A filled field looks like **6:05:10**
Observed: **4:54:13**
